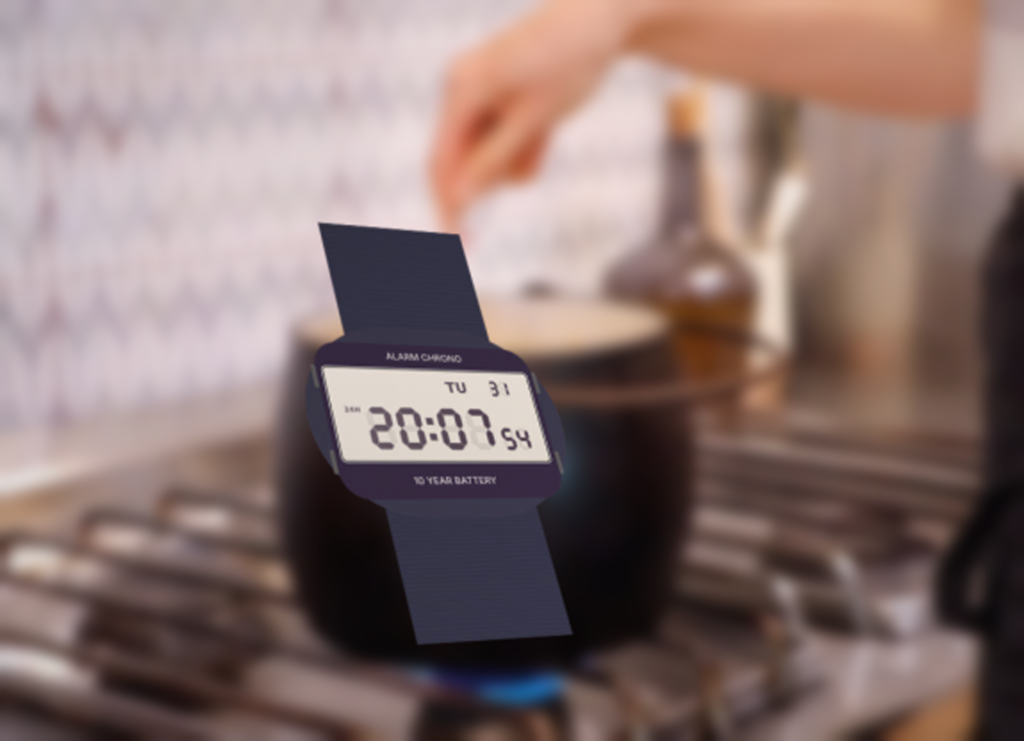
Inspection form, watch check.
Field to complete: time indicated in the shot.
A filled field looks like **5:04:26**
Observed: **20:07:54**
